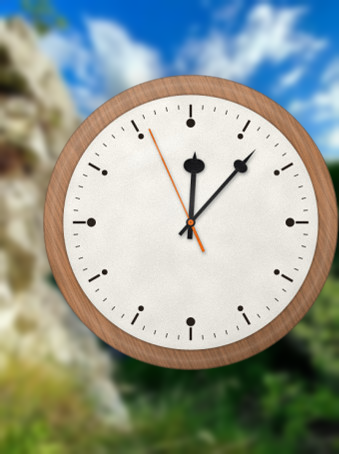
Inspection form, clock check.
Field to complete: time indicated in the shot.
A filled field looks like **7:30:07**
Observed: **12:06:56**
